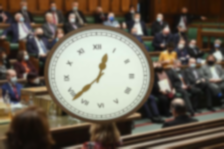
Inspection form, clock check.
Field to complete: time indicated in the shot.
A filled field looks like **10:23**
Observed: **12:38**
